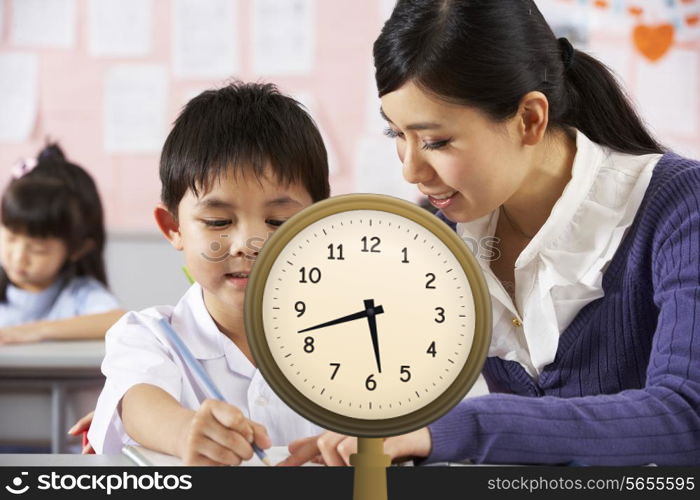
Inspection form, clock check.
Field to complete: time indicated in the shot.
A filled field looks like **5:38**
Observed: **5:42**
